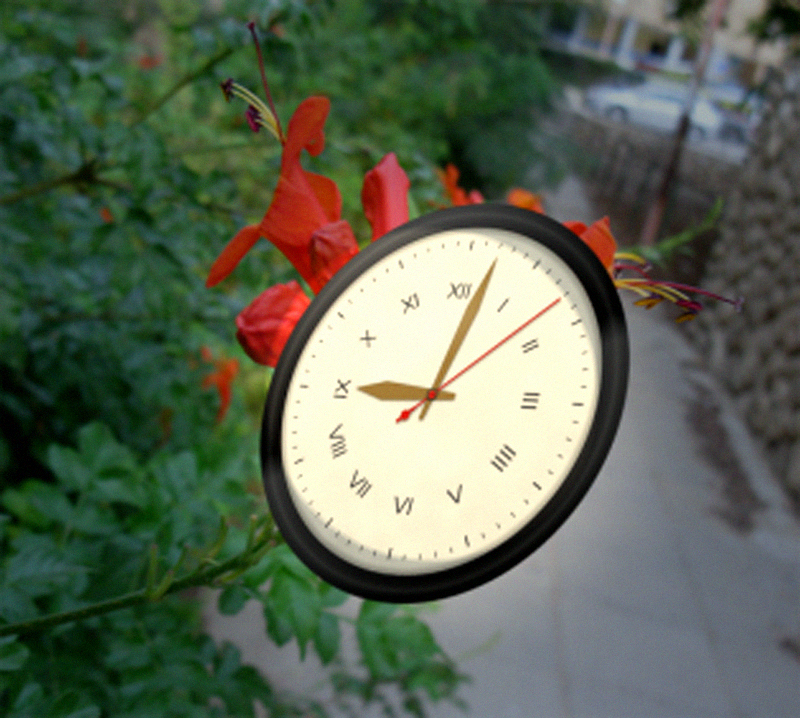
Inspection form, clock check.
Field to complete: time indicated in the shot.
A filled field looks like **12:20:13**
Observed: **9:02:08**
